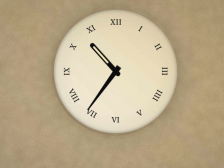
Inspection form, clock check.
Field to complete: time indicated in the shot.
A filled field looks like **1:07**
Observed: **10:36**
